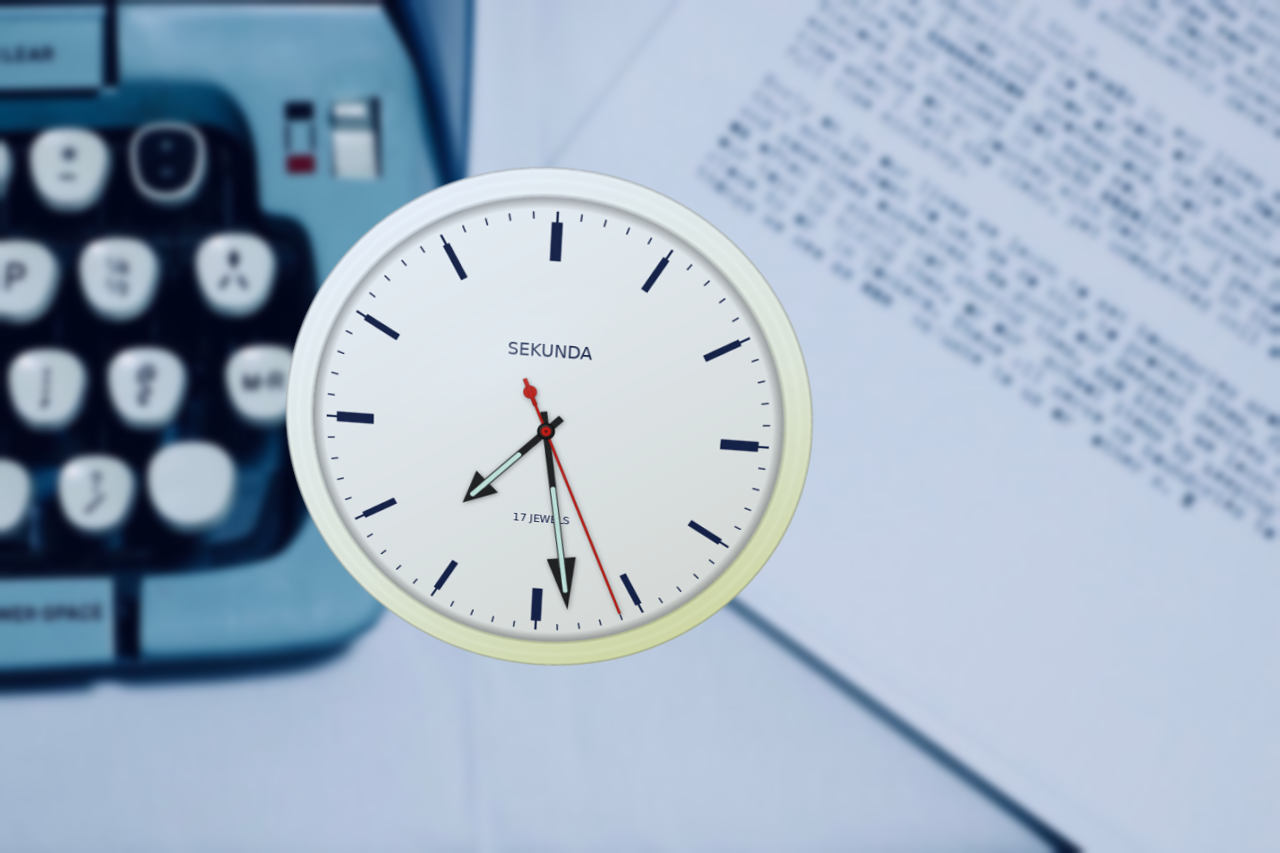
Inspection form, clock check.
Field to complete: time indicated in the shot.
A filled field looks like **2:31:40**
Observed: **7:28:26**
